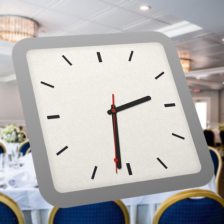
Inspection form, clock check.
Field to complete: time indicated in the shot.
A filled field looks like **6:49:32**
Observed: **2:31:32**
